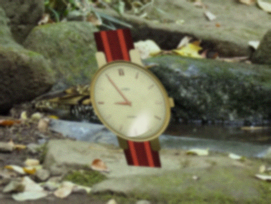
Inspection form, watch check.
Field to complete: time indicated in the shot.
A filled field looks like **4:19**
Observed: **8:55**
